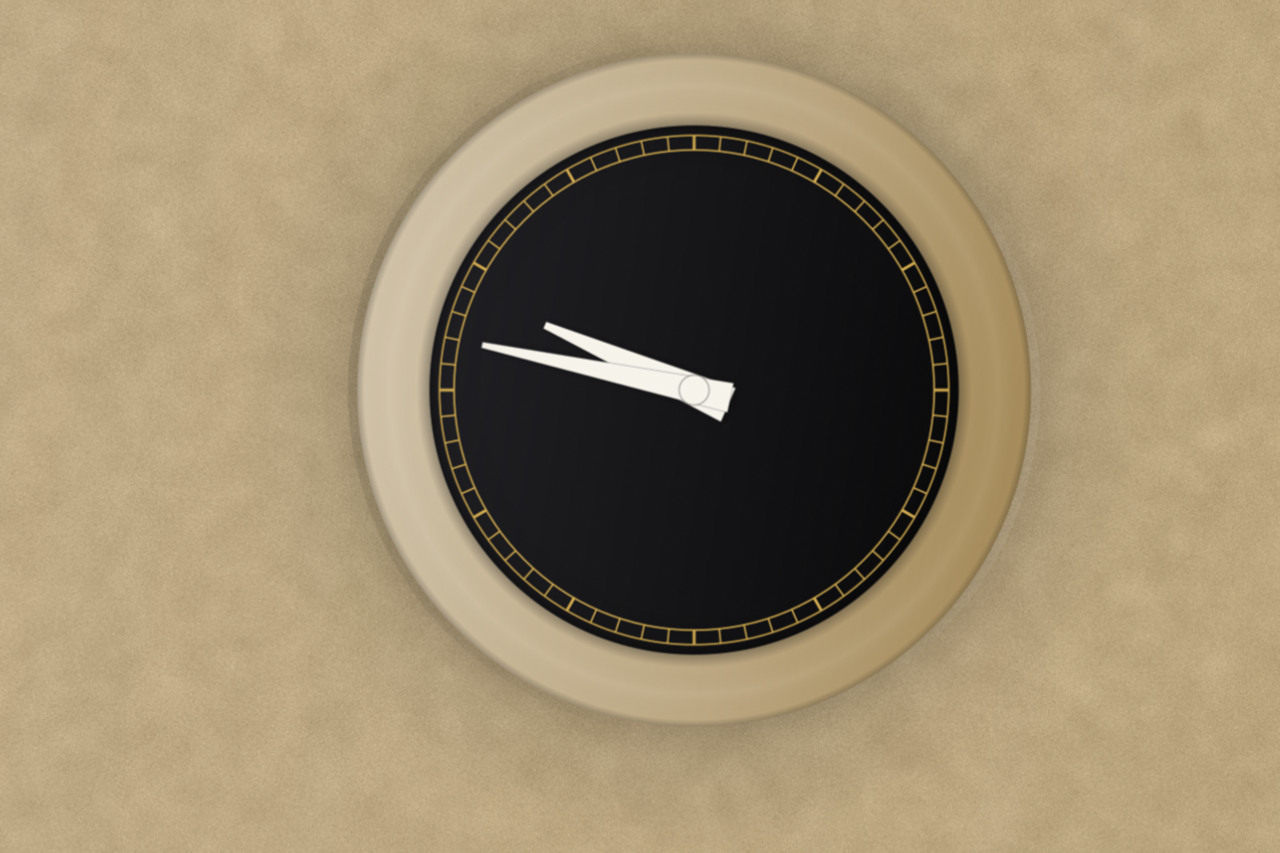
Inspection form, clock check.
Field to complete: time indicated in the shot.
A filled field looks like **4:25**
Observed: **9:47**
